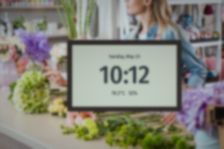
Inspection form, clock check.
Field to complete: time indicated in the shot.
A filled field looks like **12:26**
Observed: **10:12**
